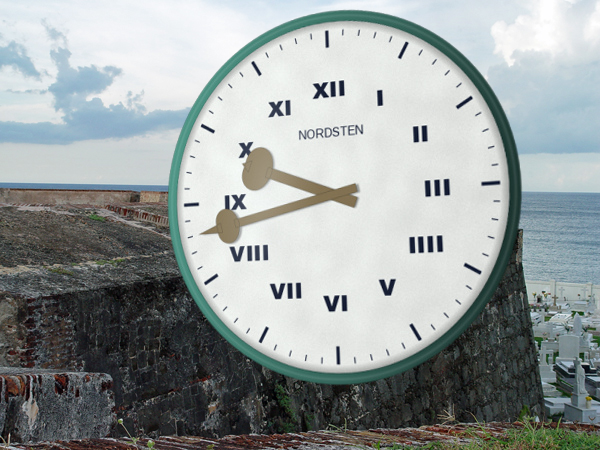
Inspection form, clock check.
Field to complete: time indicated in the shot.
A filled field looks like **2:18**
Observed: **9:43**
